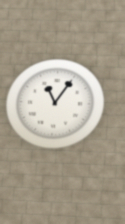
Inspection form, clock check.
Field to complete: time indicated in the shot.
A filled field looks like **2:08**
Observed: **11:05**
